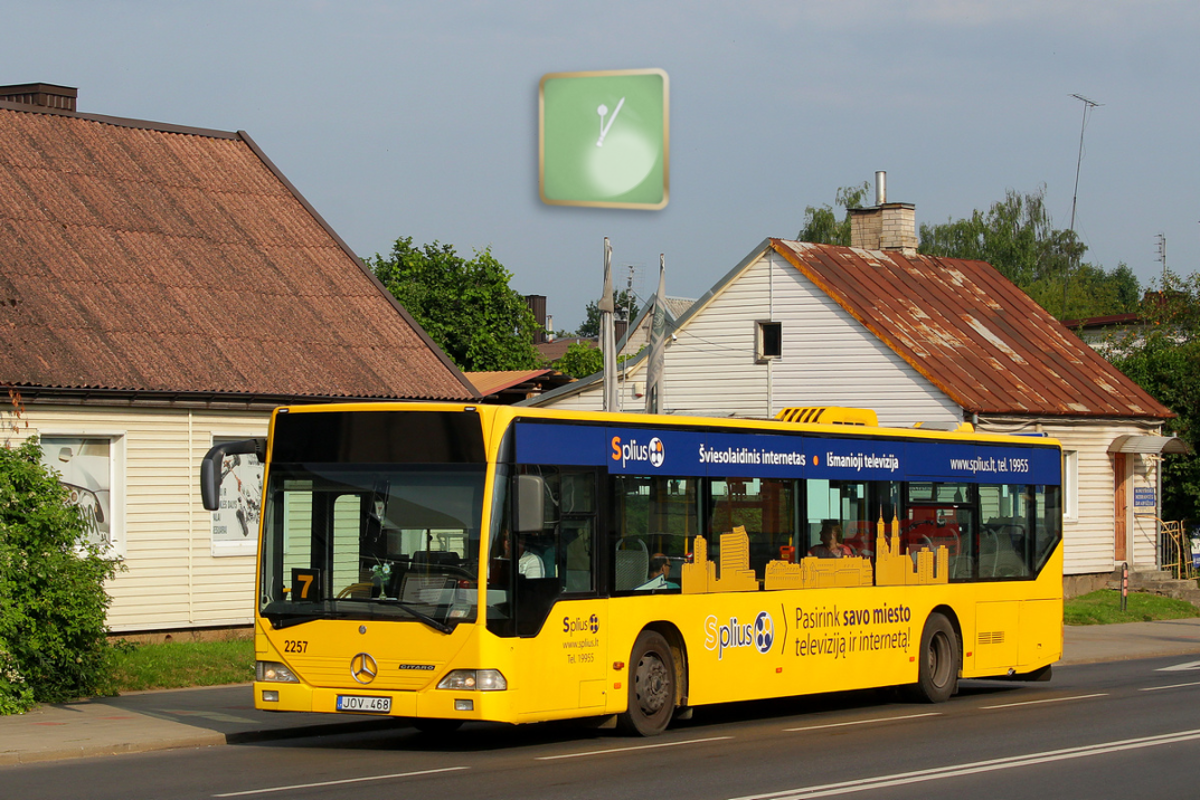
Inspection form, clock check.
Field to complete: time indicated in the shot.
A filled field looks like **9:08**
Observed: **12:05**
